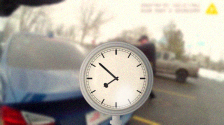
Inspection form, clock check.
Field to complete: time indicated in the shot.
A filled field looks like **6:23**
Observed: **7:52**
